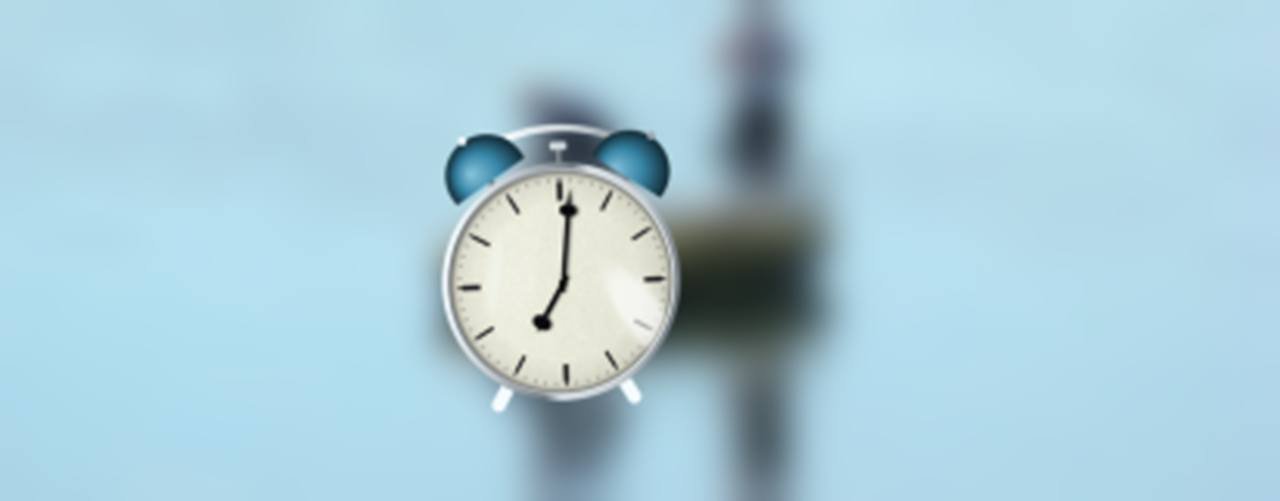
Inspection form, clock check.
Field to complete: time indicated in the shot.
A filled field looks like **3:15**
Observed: **7:01**
